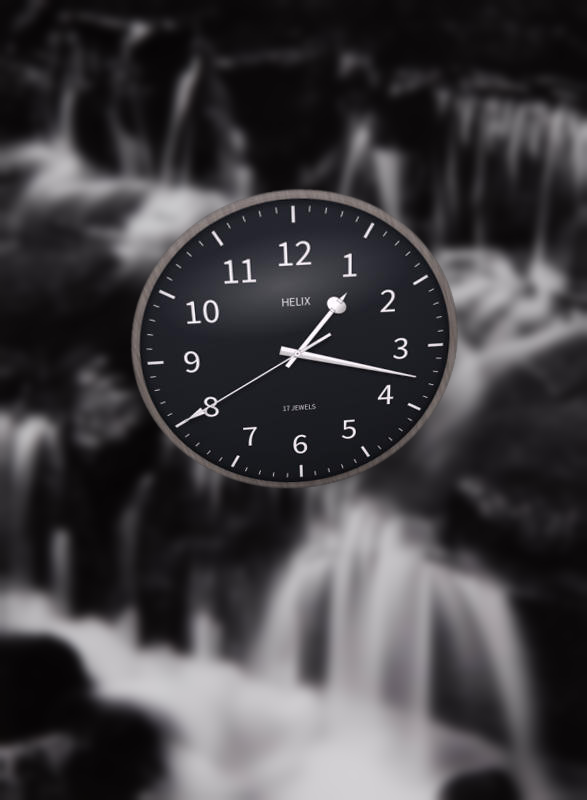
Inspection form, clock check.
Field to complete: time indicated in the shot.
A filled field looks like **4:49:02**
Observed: **1:17:40**
